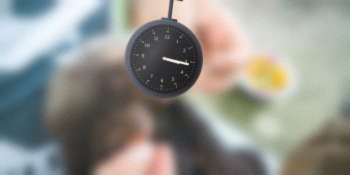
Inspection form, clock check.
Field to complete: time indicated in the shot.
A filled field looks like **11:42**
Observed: **3:16**
